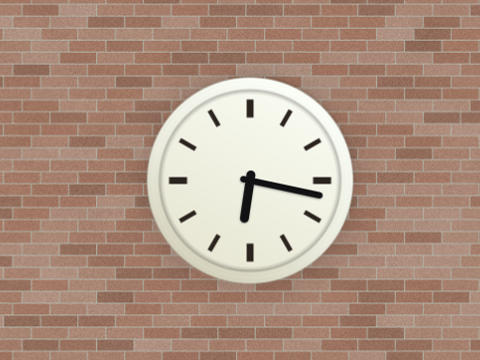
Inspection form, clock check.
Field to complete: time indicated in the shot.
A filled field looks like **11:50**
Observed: **6:17**
